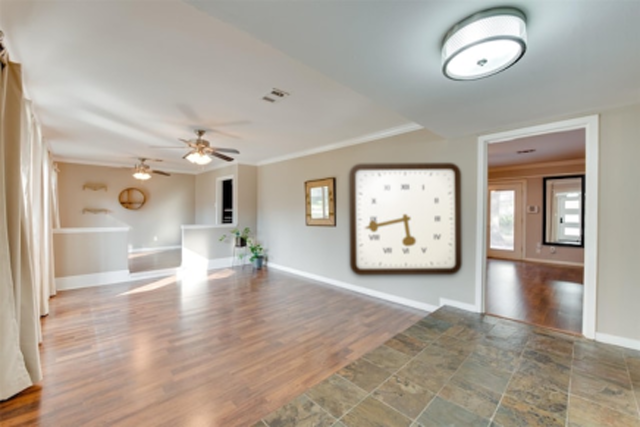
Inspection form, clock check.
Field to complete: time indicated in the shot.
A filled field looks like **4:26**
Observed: **5:43**
